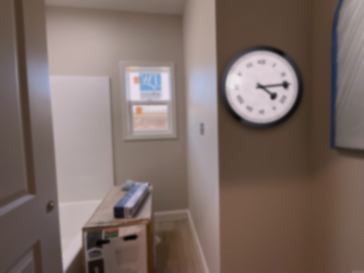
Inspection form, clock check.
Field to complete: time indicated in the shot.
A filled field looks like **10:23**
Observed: **4:14**
